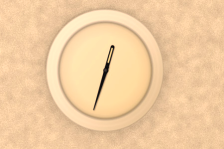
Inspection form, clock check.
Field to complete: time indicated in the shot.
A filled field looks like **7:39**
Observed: **12:33**
